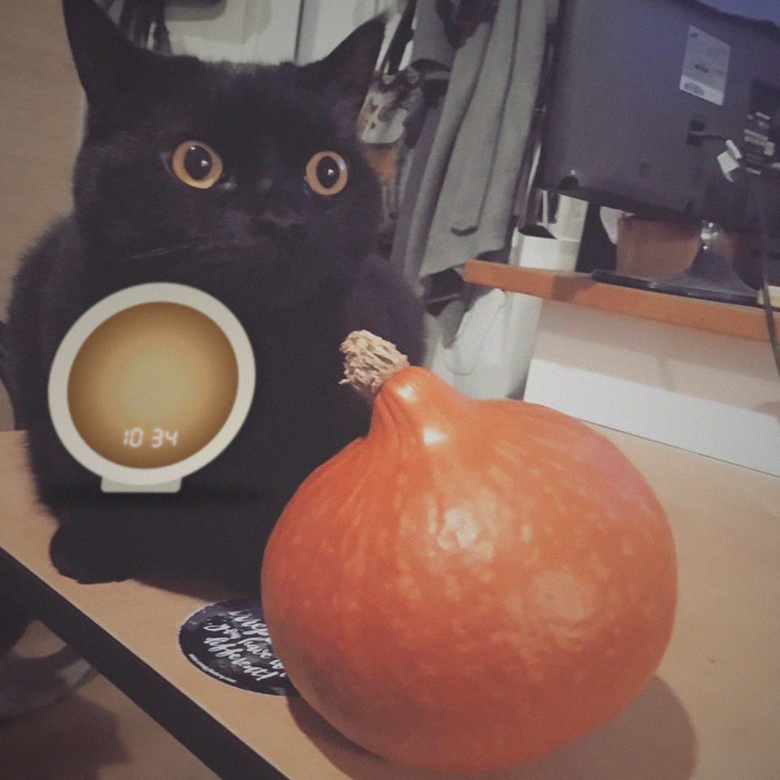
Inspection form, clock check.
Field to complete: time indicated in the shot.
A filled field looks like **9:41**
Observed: **10:34**
